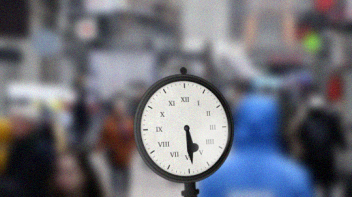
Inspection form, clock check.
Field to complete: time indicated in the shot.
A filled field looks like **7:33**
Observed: **5:29**
